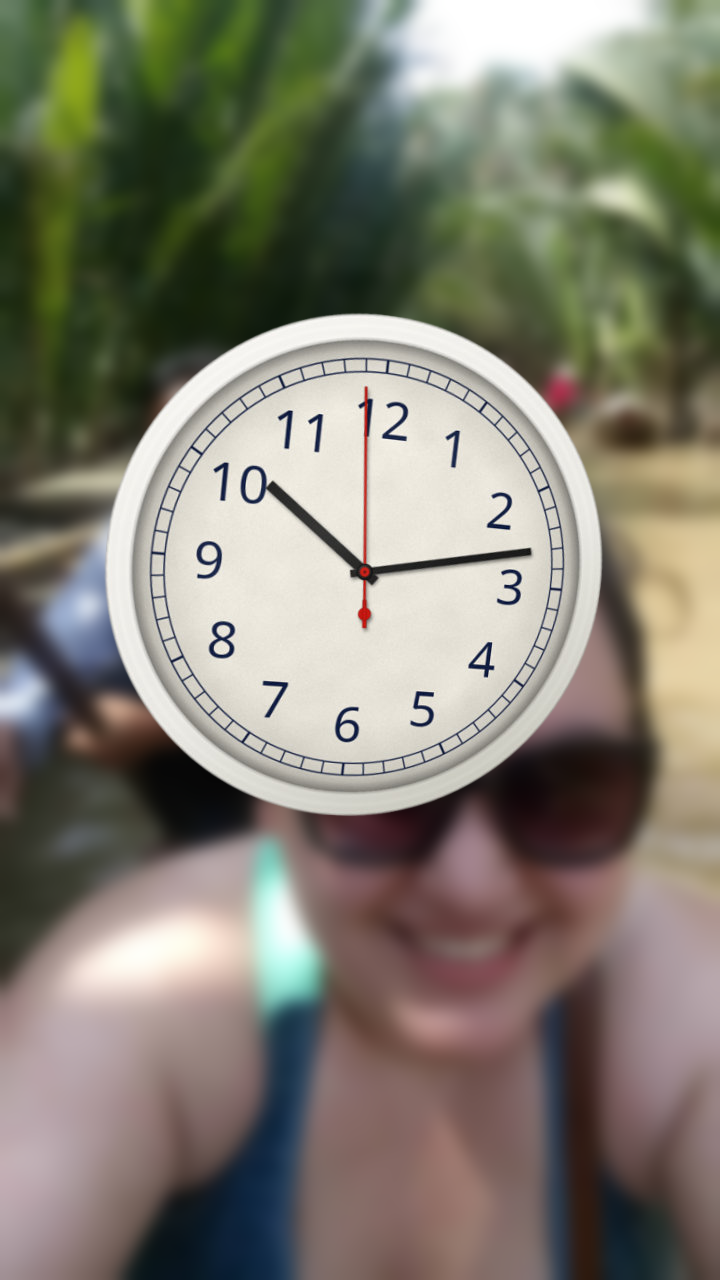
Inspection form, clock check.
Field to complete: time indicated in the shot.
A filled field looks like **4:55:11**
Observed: **10:12:59**
